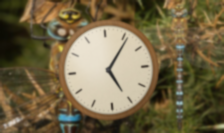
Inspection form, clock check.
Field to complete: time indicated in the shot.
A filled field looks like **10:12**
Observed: **5:06**
